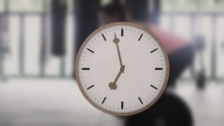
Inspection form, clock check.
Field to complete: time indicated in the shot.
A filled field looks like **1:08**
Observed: **6:58**
